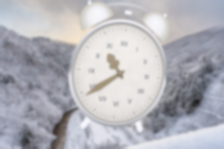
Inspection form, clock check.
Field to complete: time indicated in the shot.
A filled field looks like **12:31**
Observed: **10:39**
